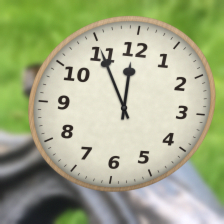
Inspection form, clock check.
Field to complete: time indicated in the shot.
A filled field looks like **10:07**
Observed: **11:55**
